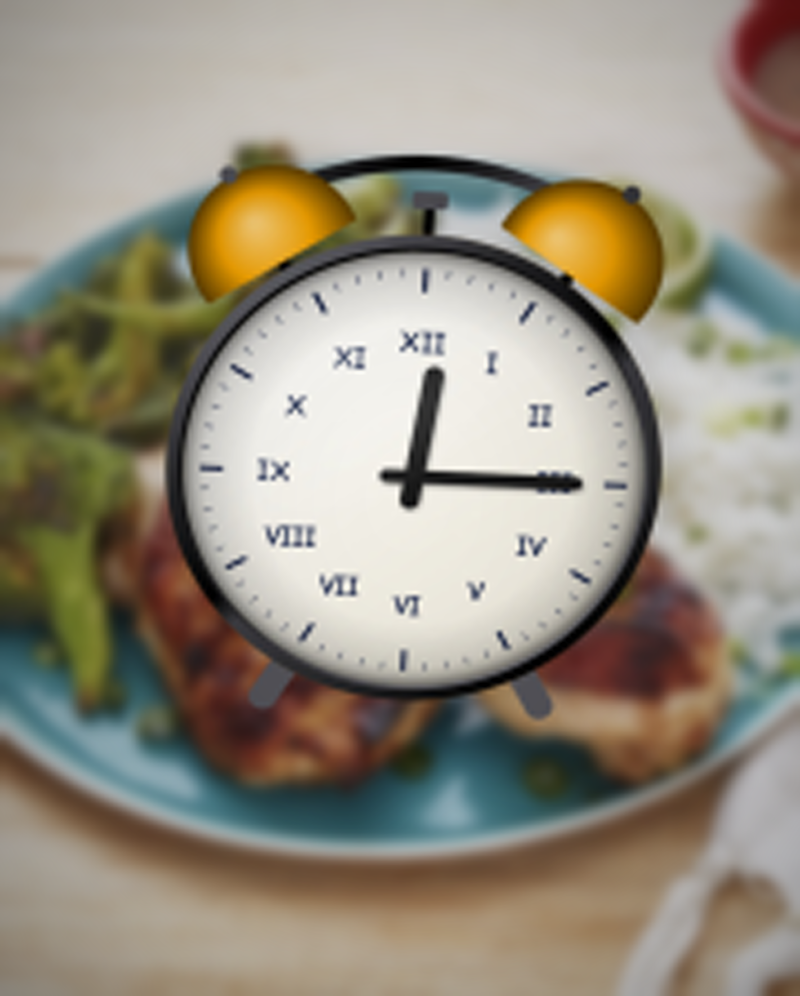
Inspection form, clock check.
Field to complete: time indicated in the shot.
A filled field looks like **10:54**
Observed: **12:15**
